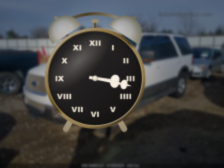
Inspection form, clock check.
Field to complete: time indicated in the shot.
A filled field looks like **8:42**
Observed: **3:17**
